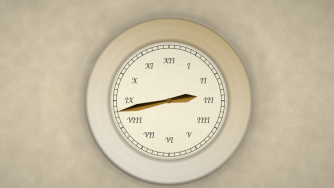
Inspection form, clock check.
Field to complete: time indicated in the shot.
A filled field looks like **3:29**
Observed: **2:43**
